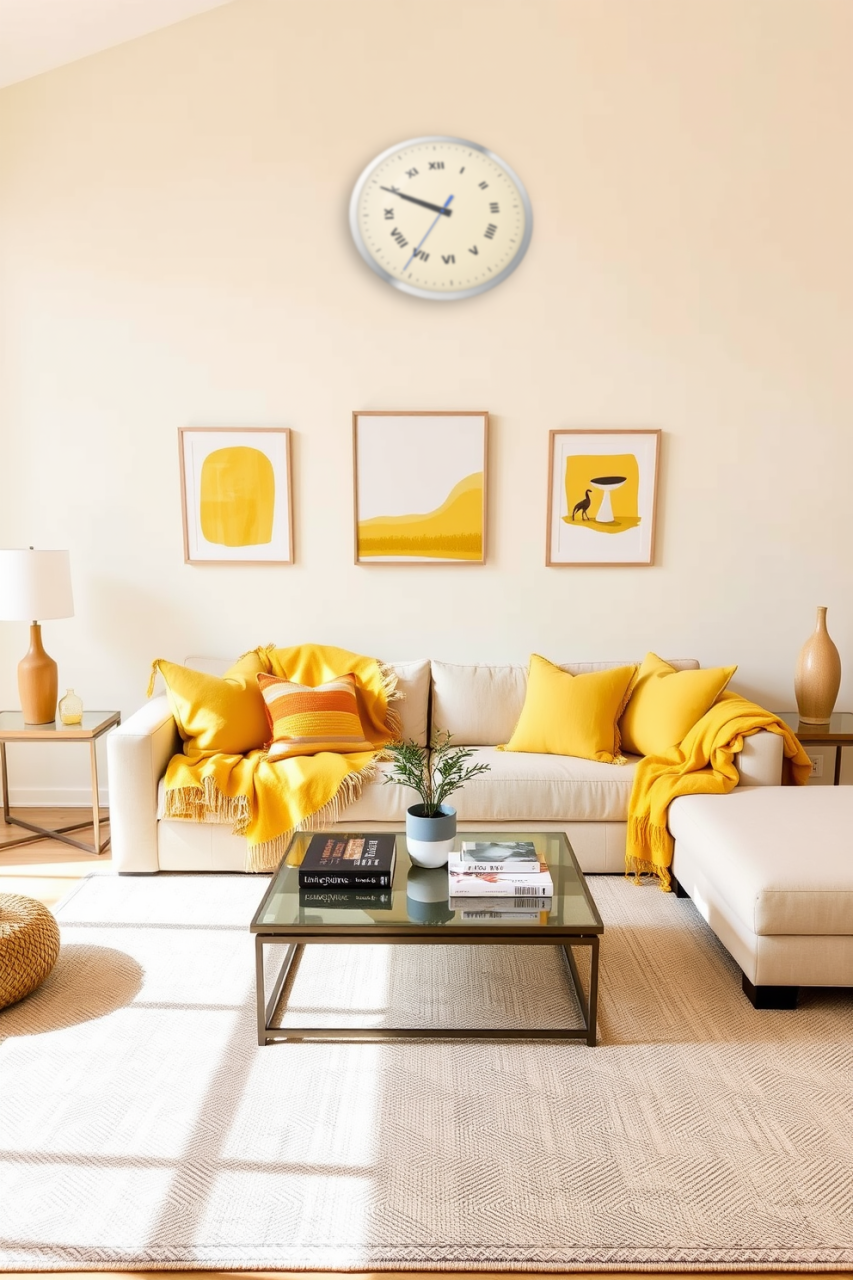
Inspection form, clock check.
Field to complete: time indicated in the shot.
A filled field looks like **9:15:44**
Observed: **9:49:36**
